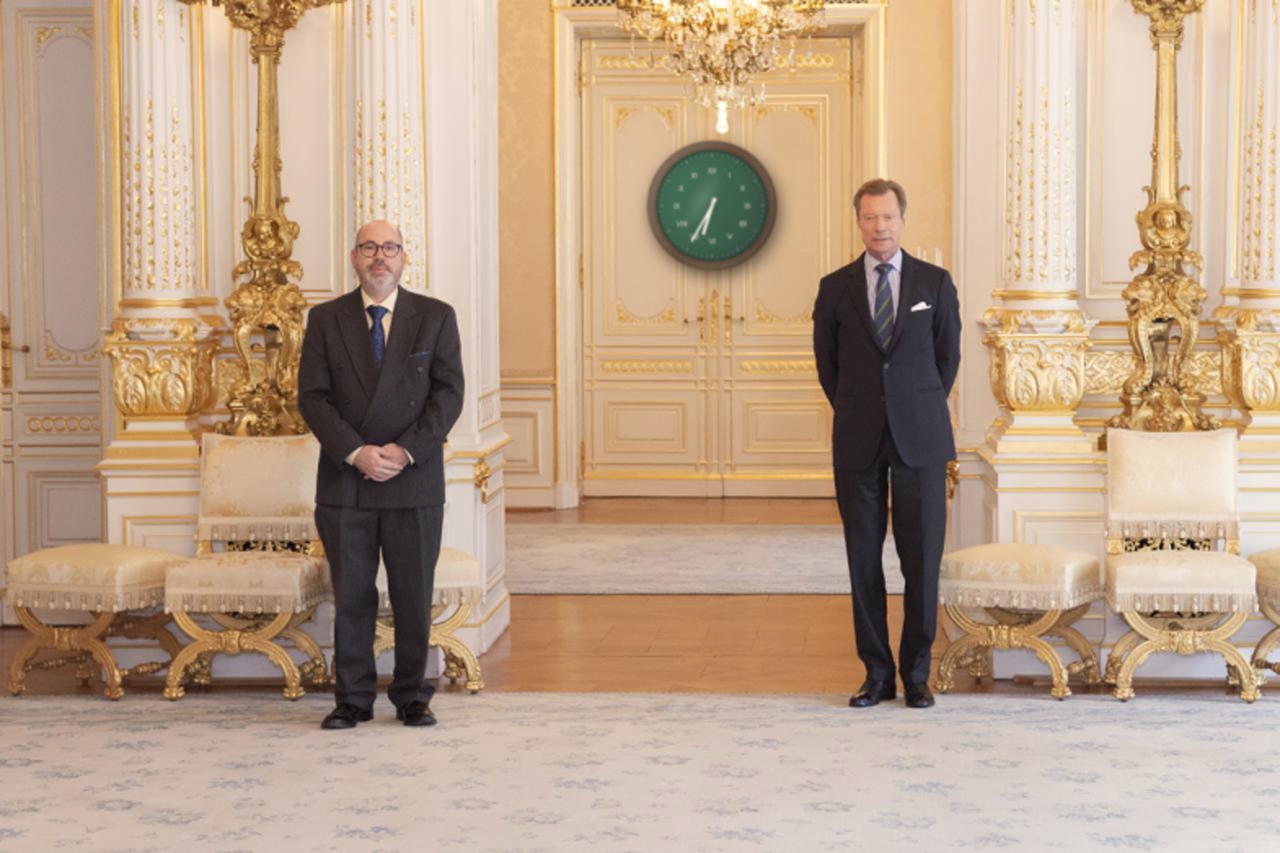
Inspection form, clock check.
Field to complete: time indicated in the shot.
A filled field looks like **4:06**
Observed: **6:35**
